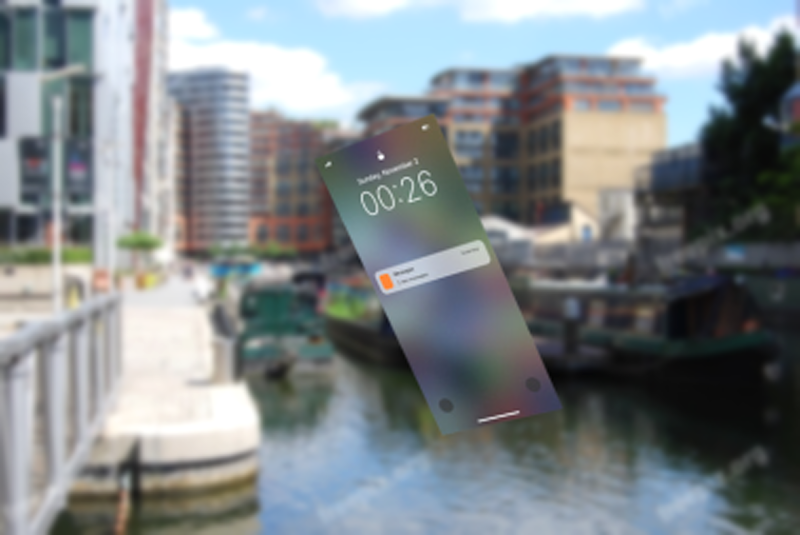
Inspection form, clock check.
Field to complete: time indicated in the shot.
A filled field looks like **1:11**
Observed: **0:26**
